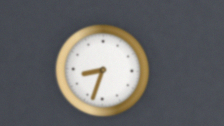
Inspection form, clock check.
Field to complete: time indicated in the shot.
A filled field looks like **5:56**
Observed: **8:33**
